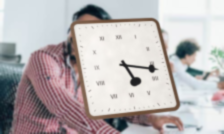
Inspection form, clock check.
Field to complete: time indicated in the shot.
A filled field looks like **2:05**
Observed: **5:17**
